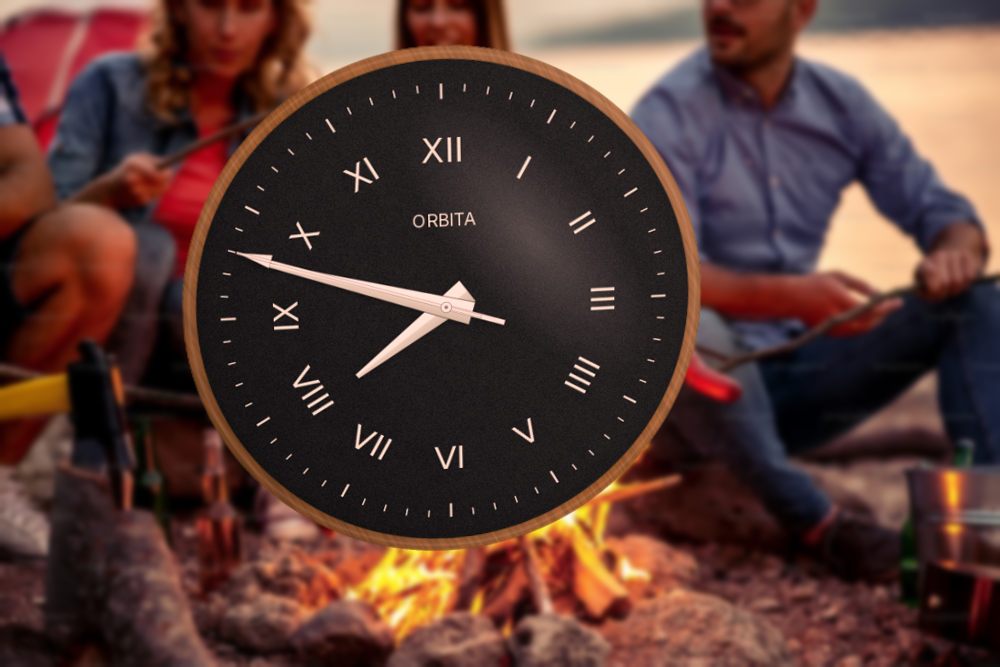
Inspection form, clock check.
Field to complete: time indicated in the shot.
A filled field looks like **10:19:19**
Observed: **7:47:48**
